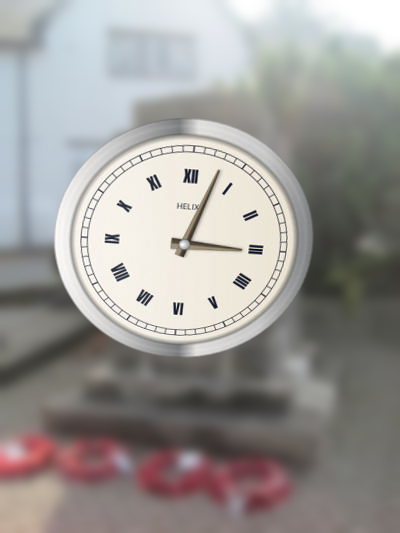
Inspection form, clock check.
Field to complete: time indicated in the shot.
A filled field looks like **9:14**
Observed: **3:03**
